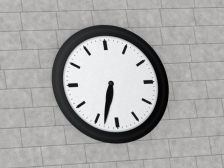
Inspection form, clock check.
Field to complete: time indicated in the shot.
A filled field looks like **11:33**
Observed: **6:33**
